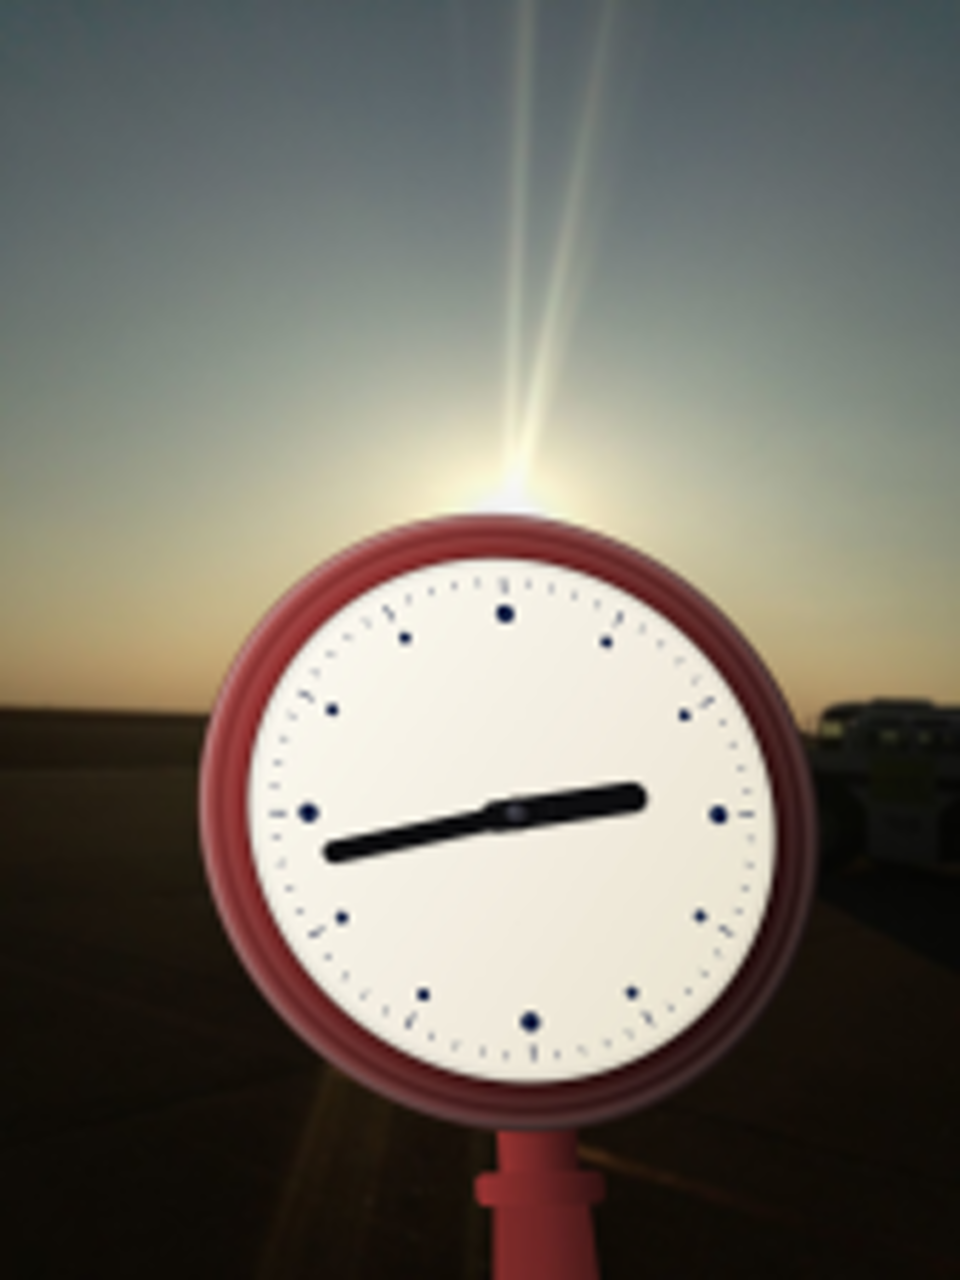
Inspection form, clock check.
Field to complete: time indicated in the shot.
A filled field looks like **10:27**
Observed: **2:43**
